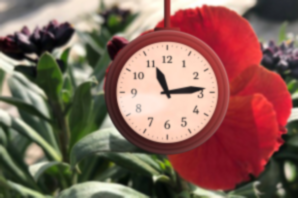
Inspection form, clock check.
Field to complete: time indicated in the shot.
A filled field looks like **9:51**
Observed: **11:14**
